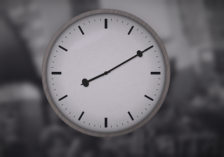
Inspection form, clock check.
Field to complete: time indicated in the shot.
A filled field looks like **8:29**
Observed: **8:10**
